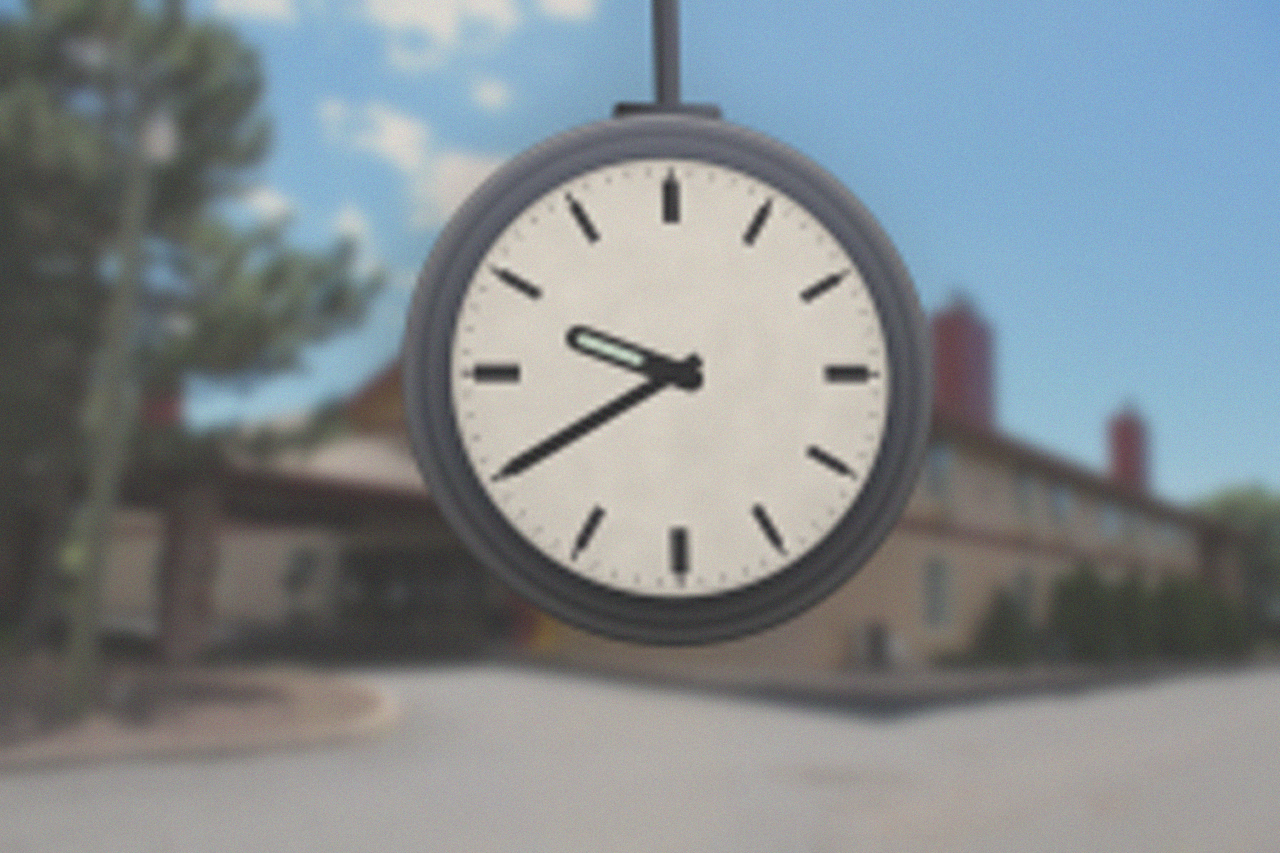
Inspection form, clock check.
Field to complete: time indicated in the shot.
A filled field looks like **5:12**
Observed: **9:40**
